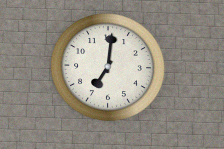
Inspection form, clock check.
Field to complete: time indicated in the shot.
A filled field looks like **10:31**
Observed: **7:01**
